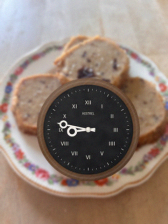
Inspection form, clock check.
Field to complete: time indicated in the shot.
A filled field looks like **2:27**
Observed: **8:47**
